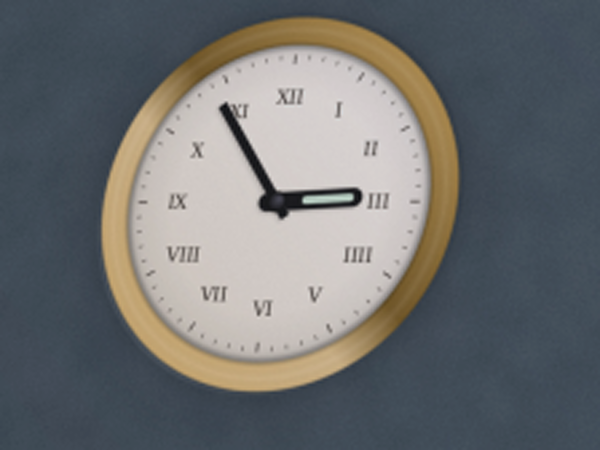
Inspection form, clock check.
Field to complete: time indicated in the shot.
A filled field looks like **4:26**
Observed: **2:54**
